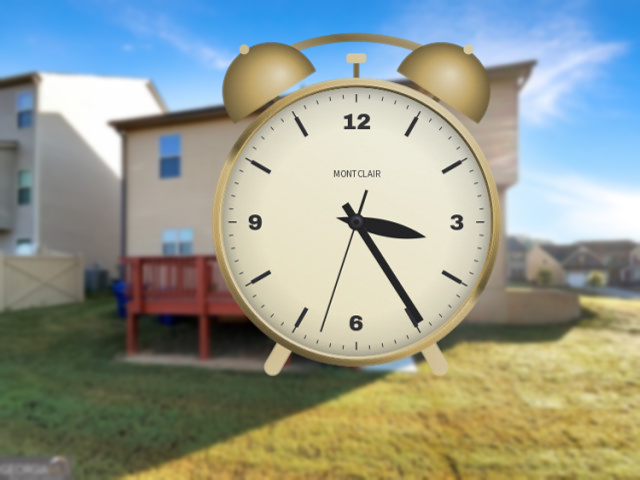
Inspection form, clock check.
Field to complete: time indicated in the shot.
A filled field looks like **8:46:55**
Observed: **3:24:33**
